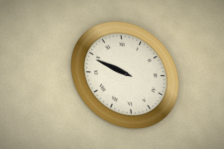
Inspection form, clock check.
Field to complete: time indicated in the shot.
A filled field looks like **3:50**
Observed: **9:49**
